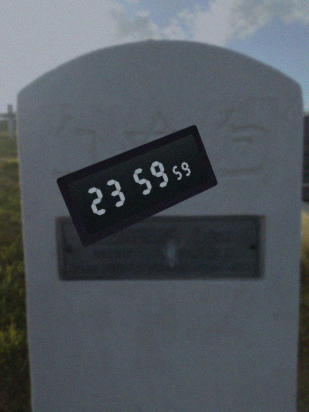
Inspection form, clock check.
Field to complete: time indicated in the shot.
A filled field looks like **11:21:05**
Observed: **23:59:59**
